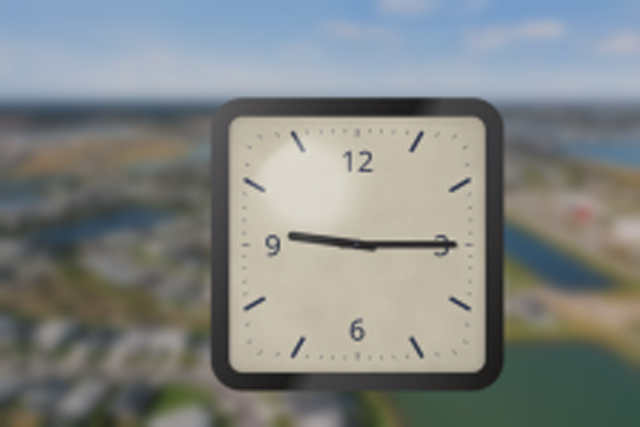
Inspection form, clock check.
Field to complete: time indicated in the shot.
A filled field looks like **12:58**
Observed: **9:15**
